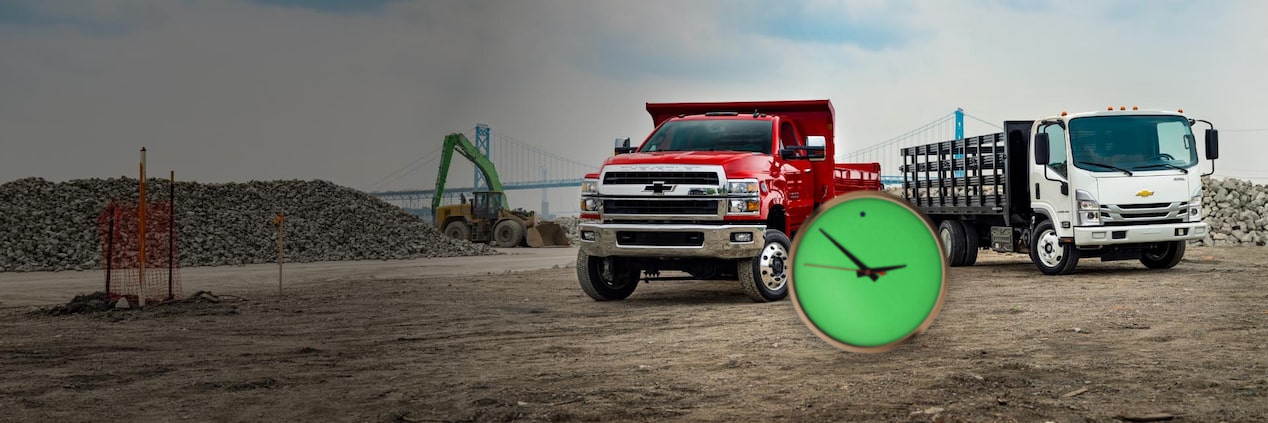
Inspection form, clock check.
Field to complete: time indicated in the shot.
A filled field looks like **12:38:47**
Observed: **2:52:47**
